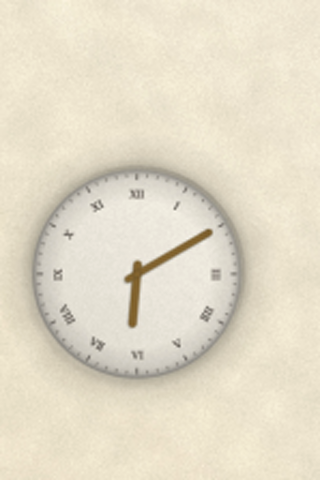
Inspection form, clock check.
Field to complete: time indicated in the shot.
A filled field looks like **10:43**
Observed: **6:10**
